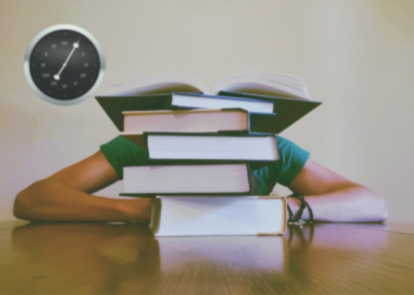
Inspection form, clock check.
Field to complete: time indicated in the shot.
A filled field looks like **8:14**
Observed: **7:05**
